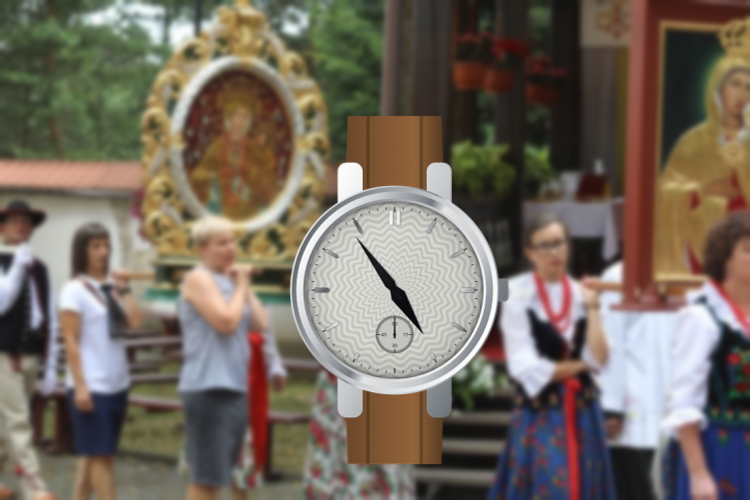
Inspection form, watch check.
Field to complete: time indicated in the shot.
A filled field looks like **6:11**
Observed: **4:54**
